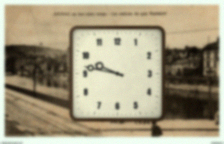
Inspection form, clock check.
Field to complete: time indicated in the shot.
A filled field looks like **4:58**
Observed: **9:47**
